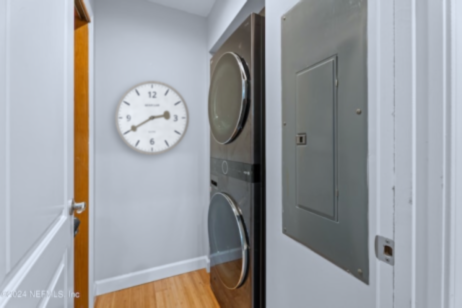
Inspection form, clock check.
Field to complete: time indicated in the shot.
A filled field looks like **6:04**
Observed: **2:40**
